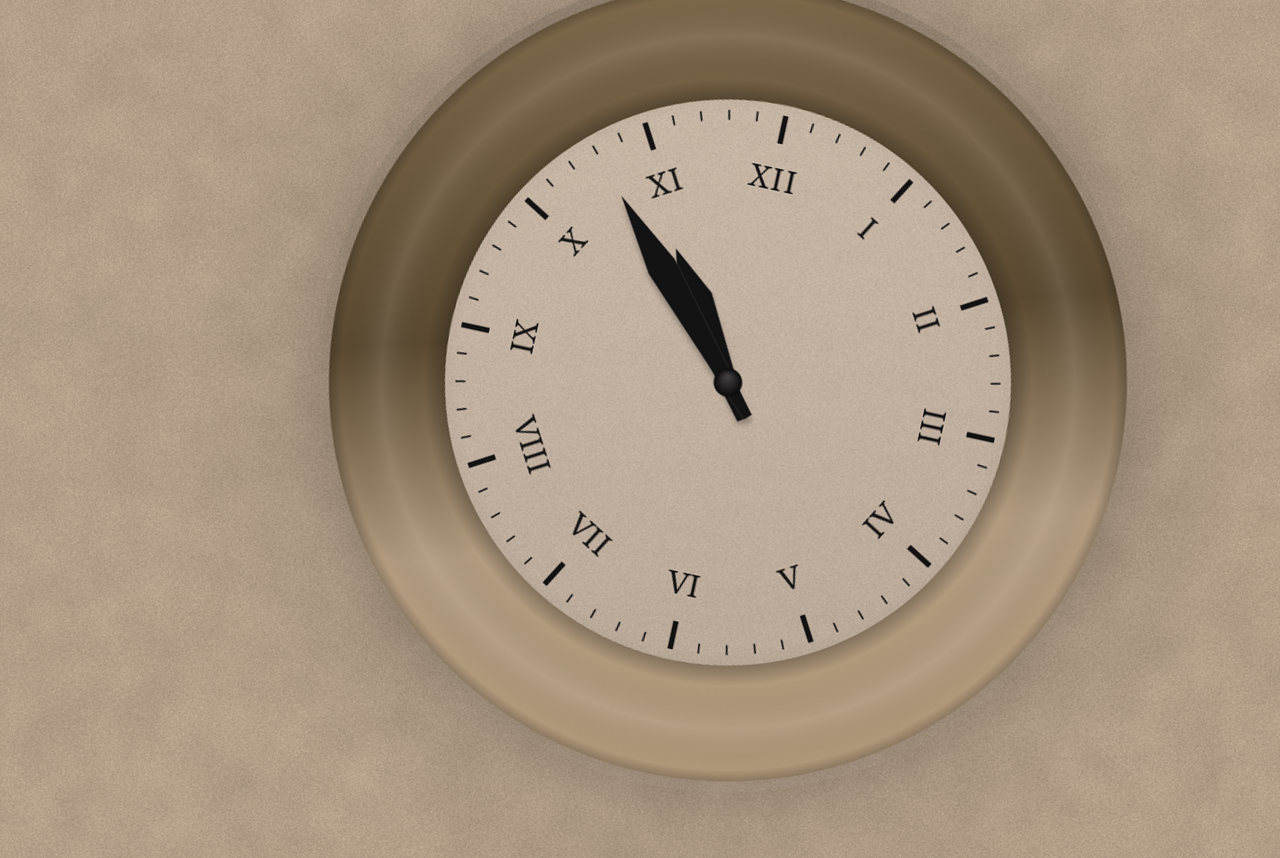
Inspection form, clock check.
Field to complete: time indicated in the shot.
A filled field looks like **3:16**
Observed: **10:53**
